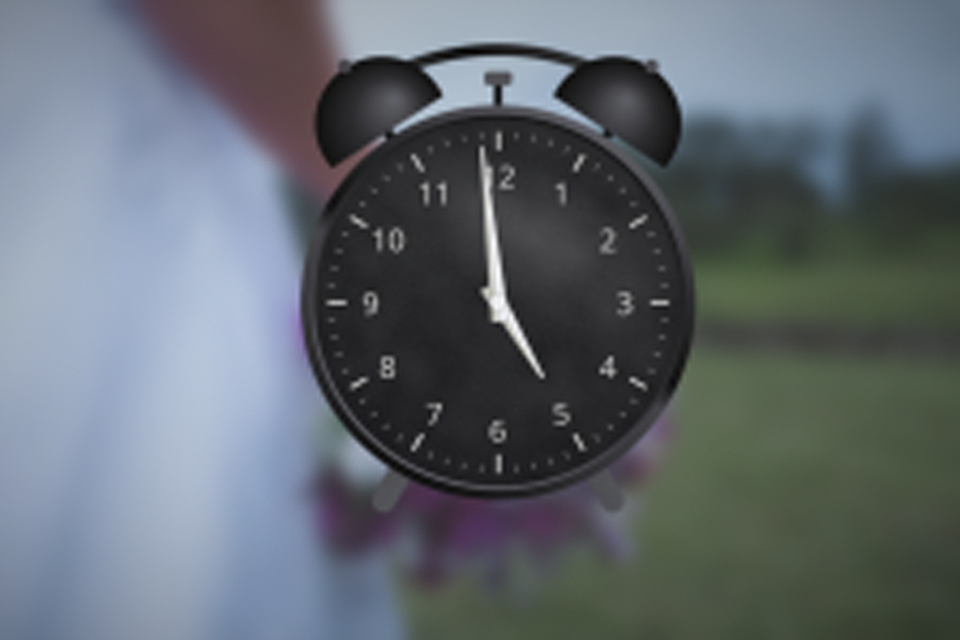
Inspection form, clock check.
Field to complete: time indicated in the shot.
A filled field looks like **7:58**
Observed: **4:59**
